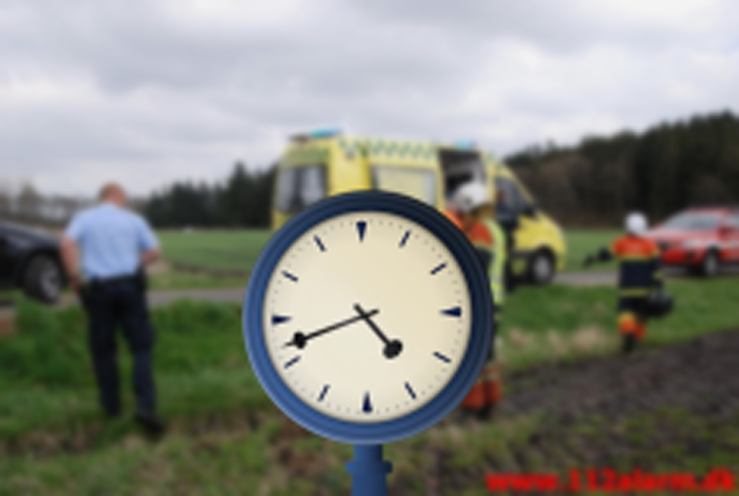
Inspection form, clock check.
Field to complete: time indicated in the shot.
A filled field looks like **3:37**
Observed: **4:42**
